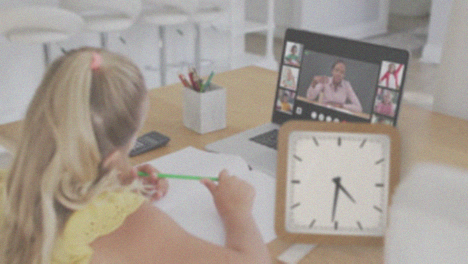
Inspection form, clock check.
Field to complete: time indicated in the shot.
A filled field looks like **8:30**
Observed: **4:31**
